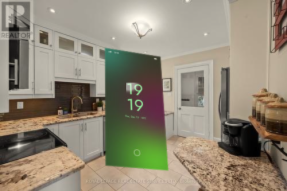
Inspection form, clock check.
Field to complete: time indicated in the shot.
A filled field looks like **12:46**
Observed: **19:19**
